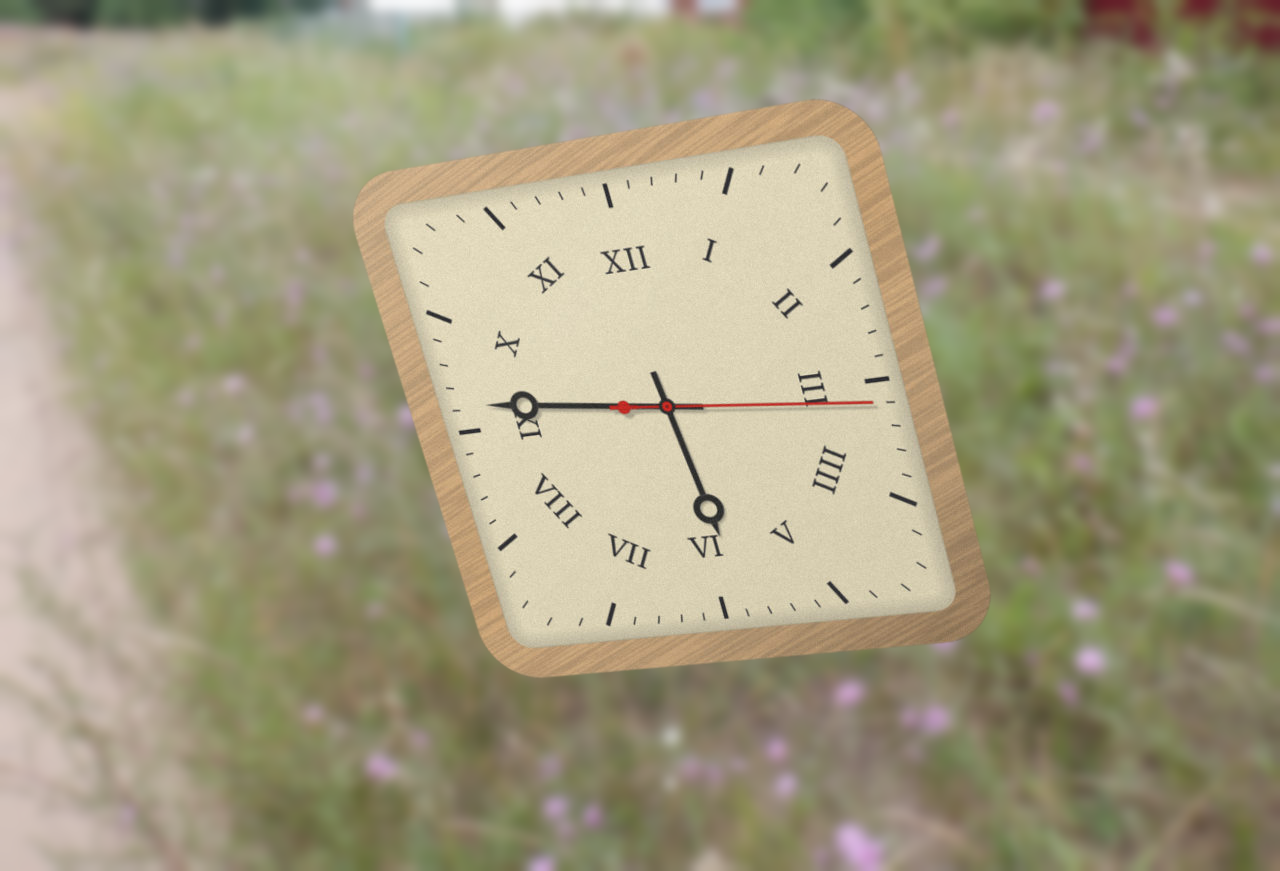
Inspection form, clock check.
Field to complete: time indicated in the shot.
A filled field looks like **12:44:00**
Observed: **5:46:16**
